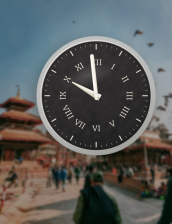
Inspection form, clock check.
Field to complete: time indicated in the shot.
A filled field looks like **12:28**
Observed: **9:59**
